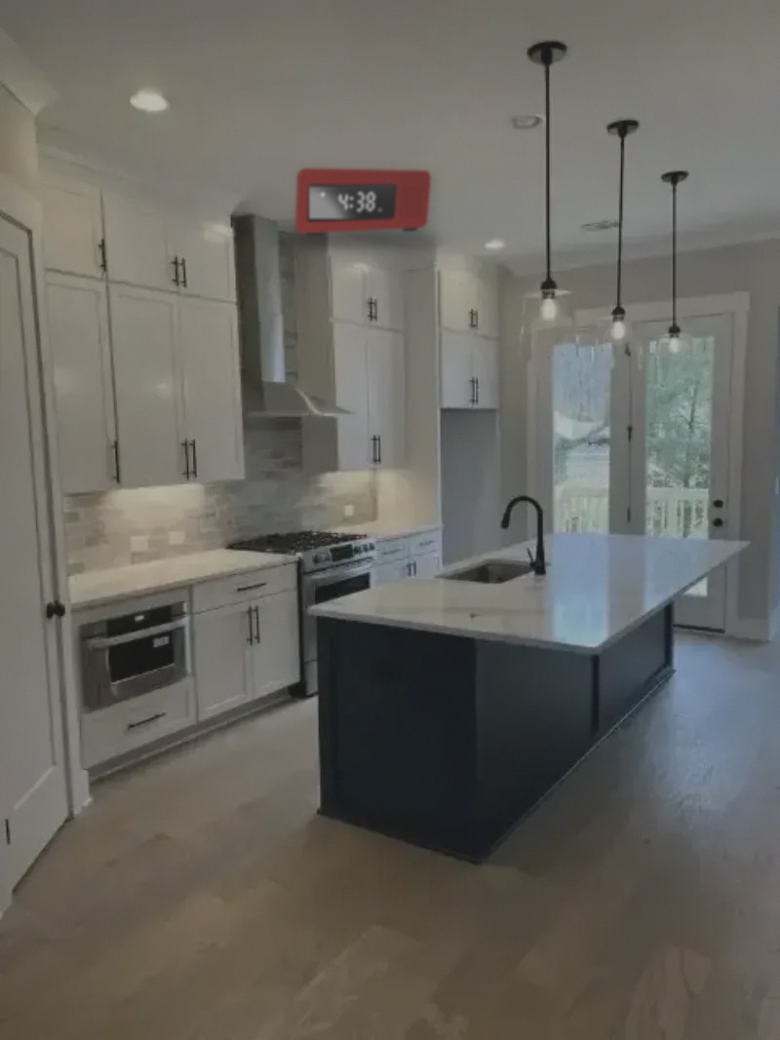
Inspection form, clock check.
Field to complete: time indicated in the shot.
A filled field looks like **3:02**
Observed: **4:38**
